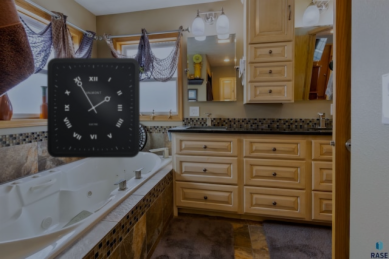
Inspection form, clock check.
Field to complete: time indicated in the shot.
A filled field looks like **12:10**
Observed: **1:55**
